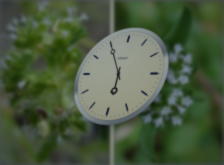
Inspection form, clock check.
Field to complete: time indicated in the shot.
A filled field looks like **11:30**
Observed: **5:55**
